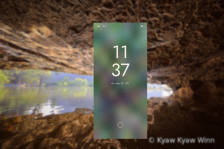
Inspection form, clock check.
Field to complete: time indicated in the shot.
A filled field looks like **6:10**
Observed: **11:37**
